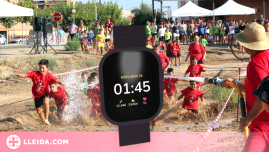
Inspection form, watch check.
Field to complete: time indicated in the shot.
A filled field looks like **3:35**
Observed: **1:45**
